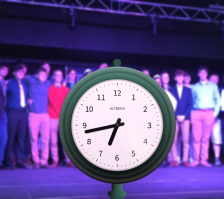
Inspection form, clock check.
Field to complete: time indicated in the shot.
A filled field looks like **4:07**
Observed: **6:43**
